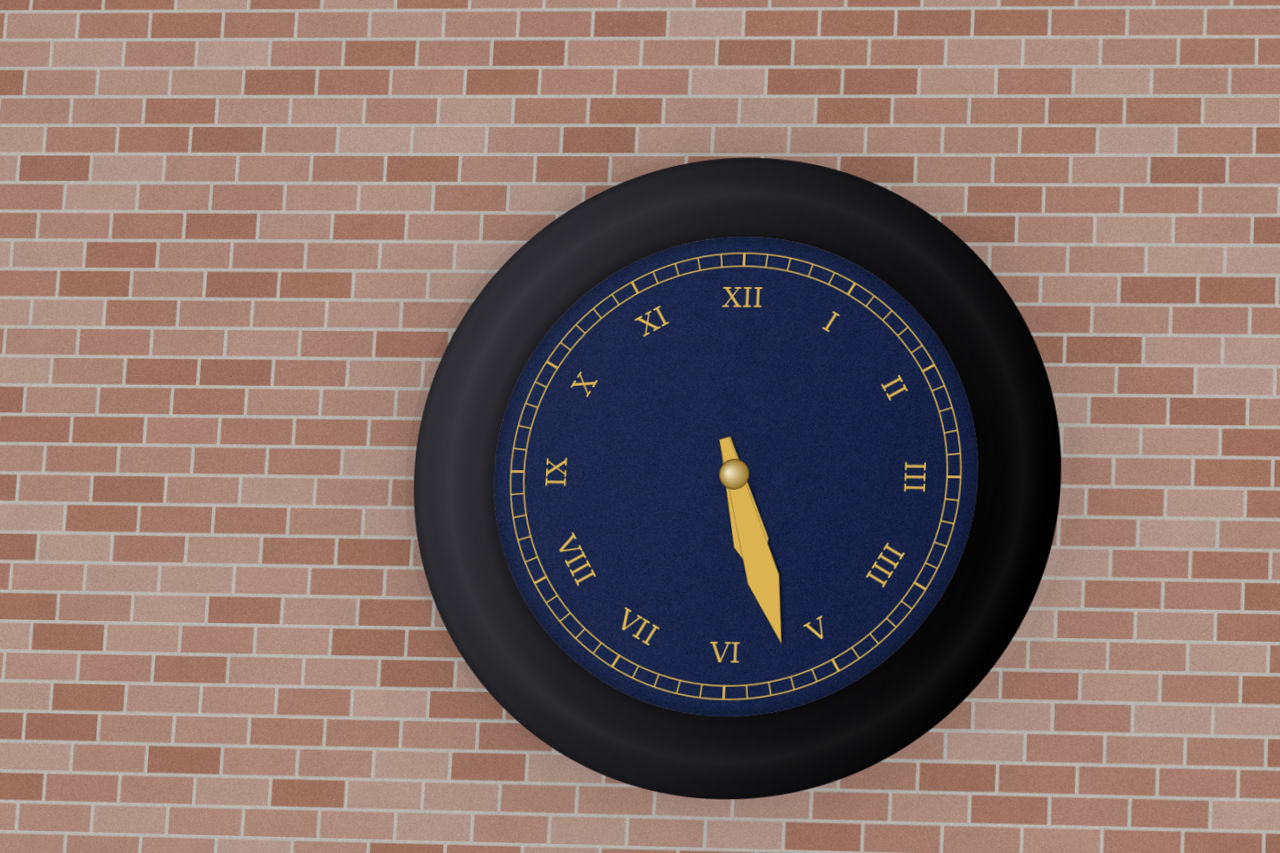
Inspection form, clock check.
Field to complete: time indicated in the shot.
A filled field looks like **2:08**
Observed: **5:27**
